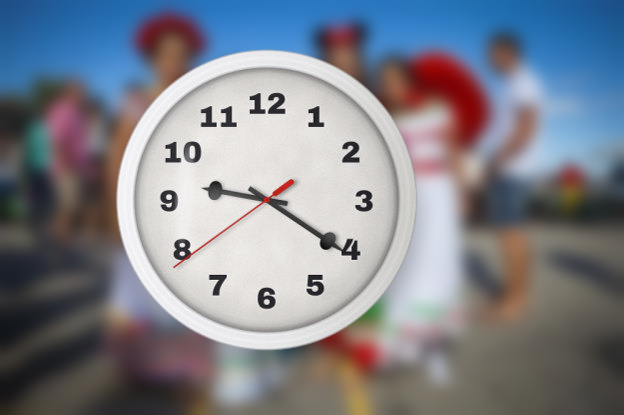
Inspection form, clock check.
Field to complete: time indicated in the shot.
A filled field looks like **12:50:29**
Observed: **9:20:39**
